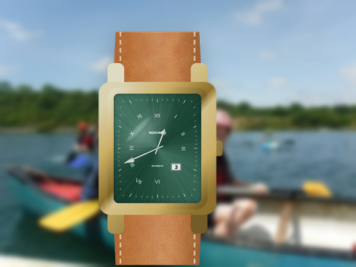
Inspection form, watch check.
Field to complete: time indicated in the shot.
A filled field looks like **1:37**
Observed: **12:41**
